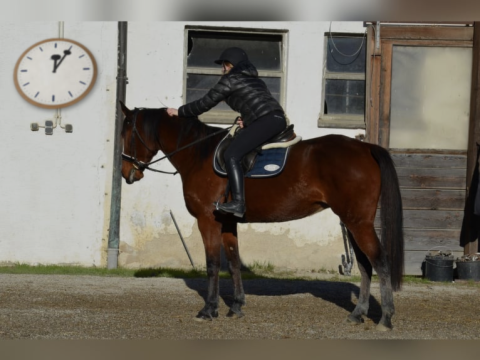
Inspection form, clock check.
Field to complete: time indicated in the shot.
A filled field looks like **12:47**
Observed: **12:05**
